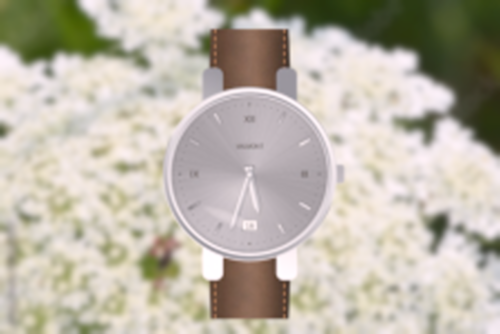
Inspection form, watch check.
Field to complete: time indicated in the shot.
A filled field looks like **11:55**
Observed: **5:33**
